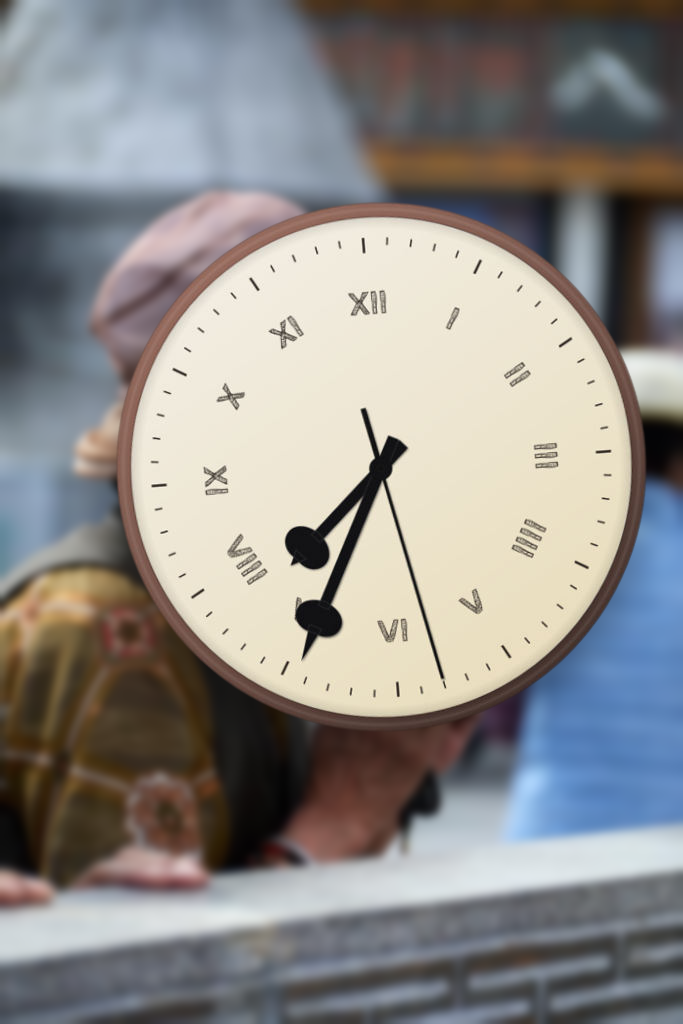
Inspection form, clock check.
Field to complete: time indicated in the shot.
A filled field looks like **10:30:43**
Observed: **7:34:28**
